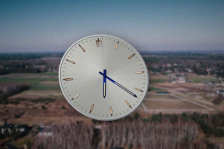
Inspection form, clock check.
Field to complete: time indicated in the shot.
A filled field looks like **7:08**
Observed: **6:22**
